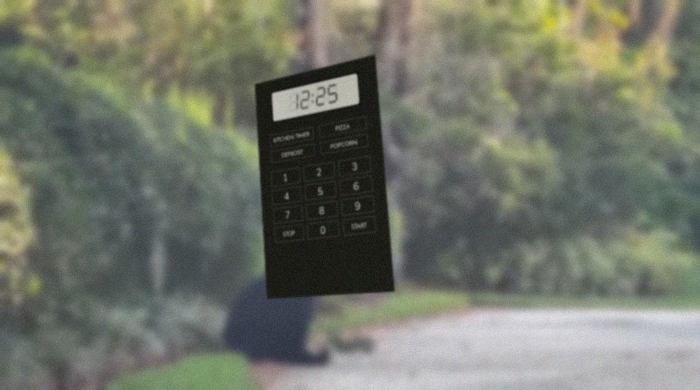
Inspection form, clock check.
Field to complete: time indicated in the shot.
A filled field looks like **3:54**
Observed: **12:25**
